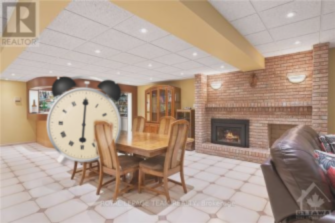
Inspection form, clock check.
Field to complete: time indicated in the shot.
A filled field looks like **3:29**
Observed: **6:00**
